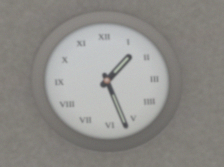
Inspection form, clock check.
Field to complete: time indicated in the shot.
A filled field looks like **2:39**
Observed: **1:27**
